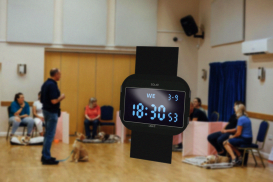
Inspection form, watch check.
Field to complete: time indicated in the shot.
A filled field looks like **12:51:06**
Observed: **18:30:53**
